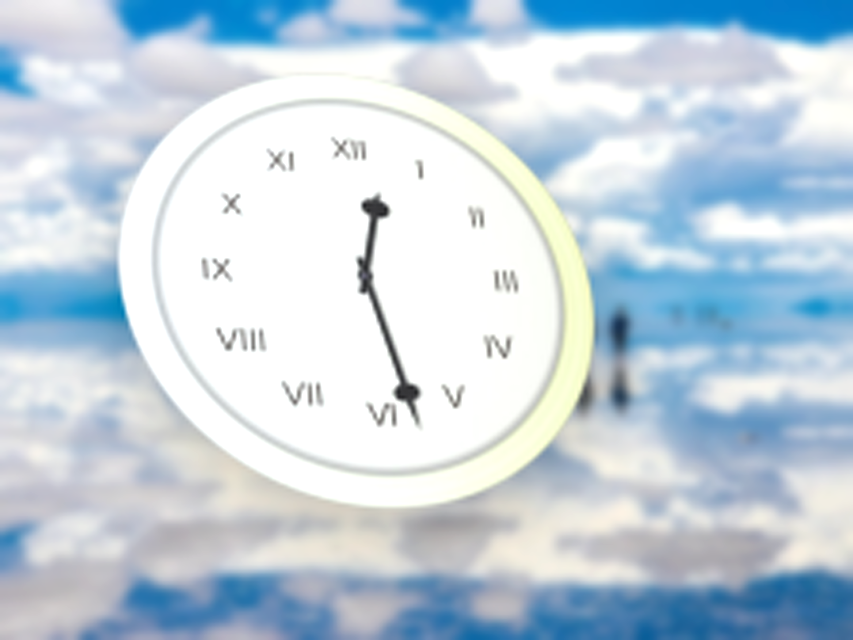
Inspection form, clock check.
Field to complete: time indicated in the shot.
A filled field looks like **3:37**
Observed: **12:28**
